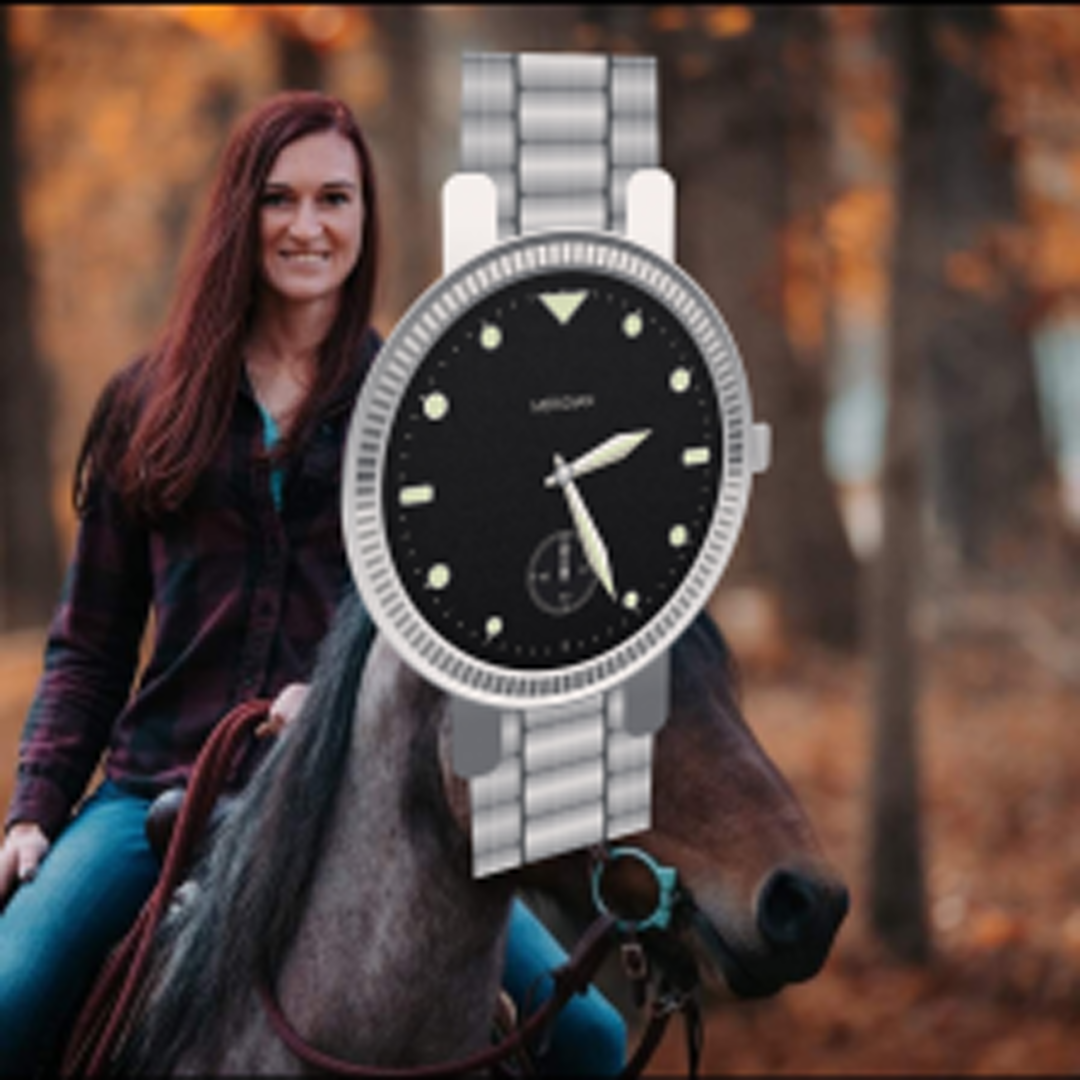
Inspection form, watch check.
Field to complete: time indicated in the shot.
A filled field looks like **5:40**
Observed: **2:26**
